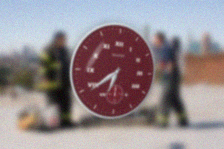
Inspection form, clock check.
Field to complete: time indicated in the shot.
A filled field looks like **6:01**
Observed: **6:39**
